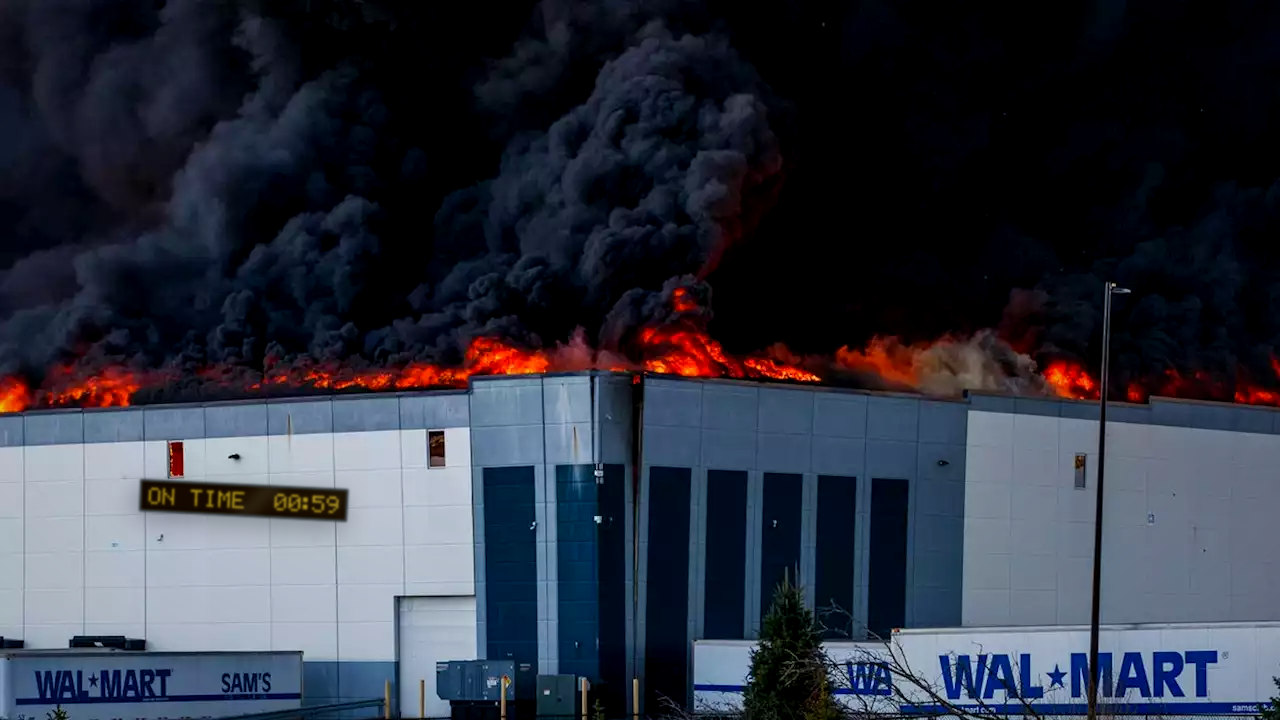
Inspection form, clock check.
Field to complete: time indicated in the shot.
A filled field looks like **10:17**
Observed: **0:59**
